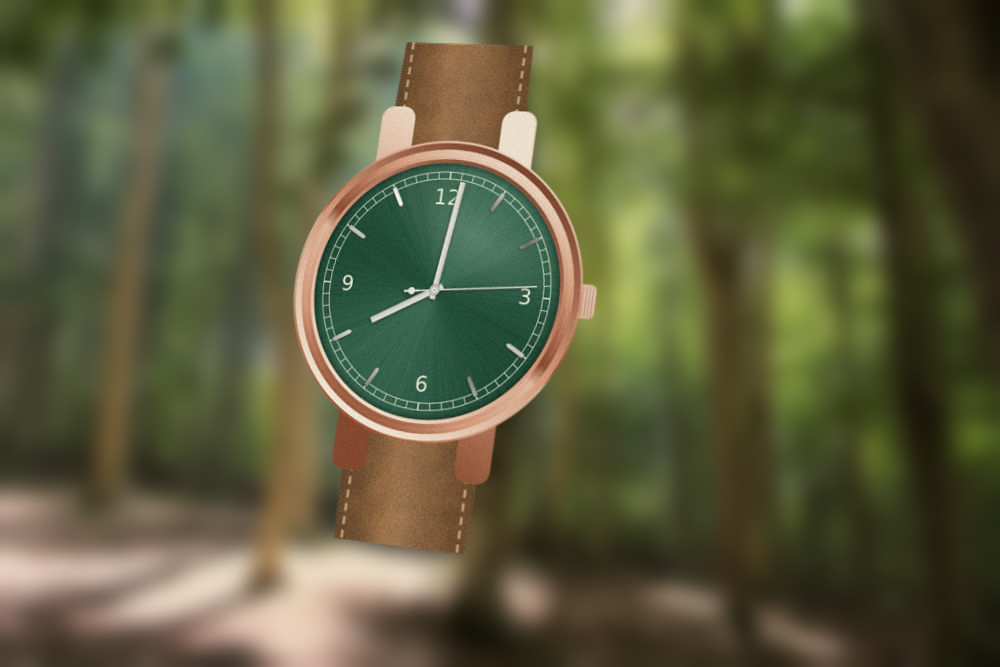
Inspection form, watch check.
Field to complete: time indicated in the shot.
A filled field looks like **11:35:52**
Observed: **8:01:14**
